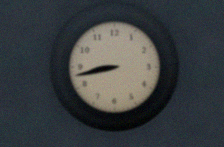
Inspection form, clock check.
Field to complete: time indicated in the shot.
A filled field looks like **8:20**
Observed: **8:43**
